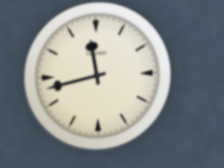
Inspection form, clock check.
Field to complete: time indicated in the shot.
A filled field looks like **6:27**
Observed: **11:43**
